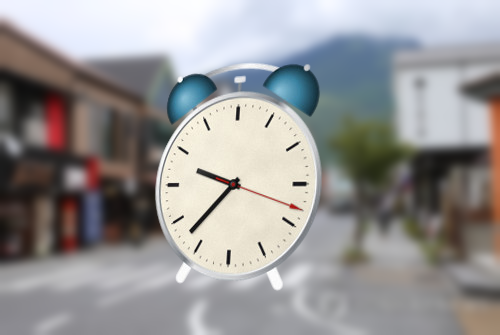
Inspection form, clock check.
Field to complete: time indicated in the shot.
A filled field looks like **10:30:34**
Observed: **9:37:18**
